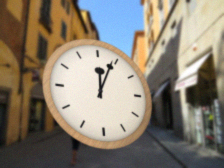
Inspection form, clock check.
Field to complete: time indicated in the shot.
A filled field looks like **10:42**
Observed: **12:04**
